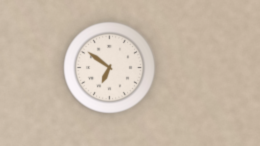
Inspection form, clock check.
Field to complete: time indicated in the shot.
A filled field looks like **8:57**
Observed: **6:51**
